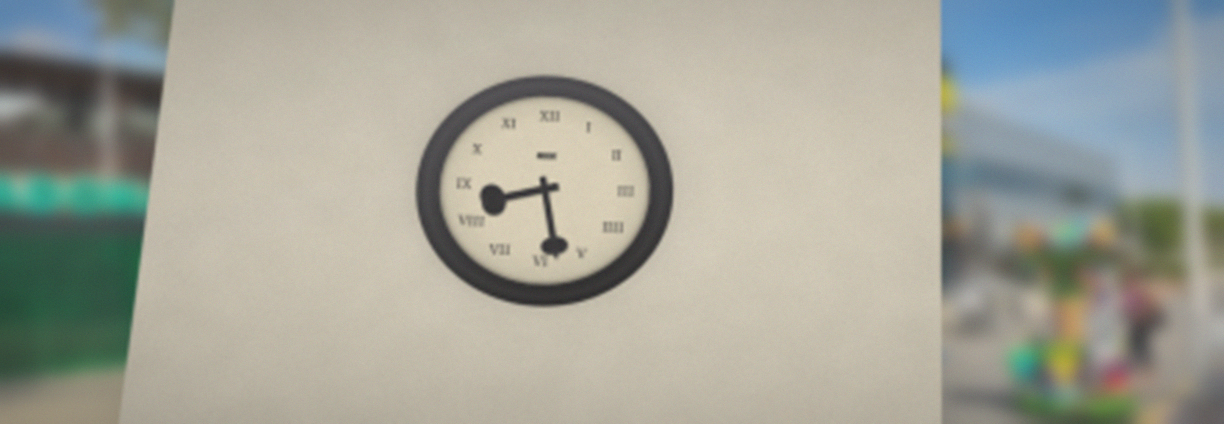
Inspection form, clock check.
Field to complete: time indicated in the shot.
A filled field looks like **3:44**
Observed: **8:28**
